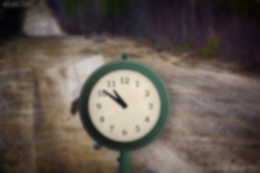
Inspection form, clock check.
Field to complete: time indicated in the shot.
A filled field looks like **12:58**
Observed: **10:51**
